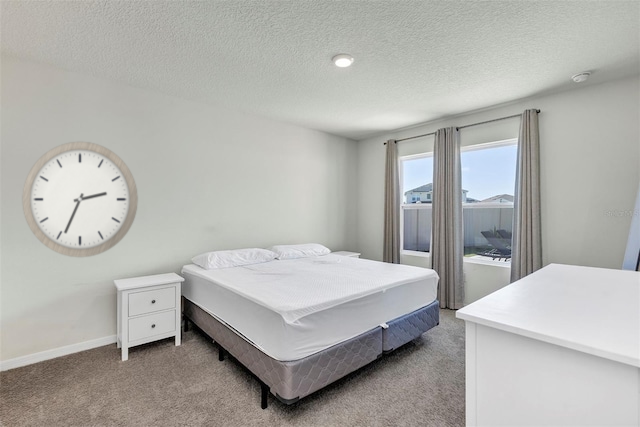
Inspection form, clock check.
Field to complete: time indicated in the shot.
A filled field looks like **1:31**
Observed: **2:34**
